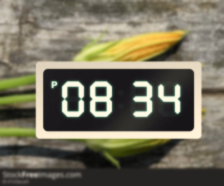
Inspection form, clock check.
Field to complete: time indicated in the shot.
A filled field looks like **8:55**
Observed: **8:34**
